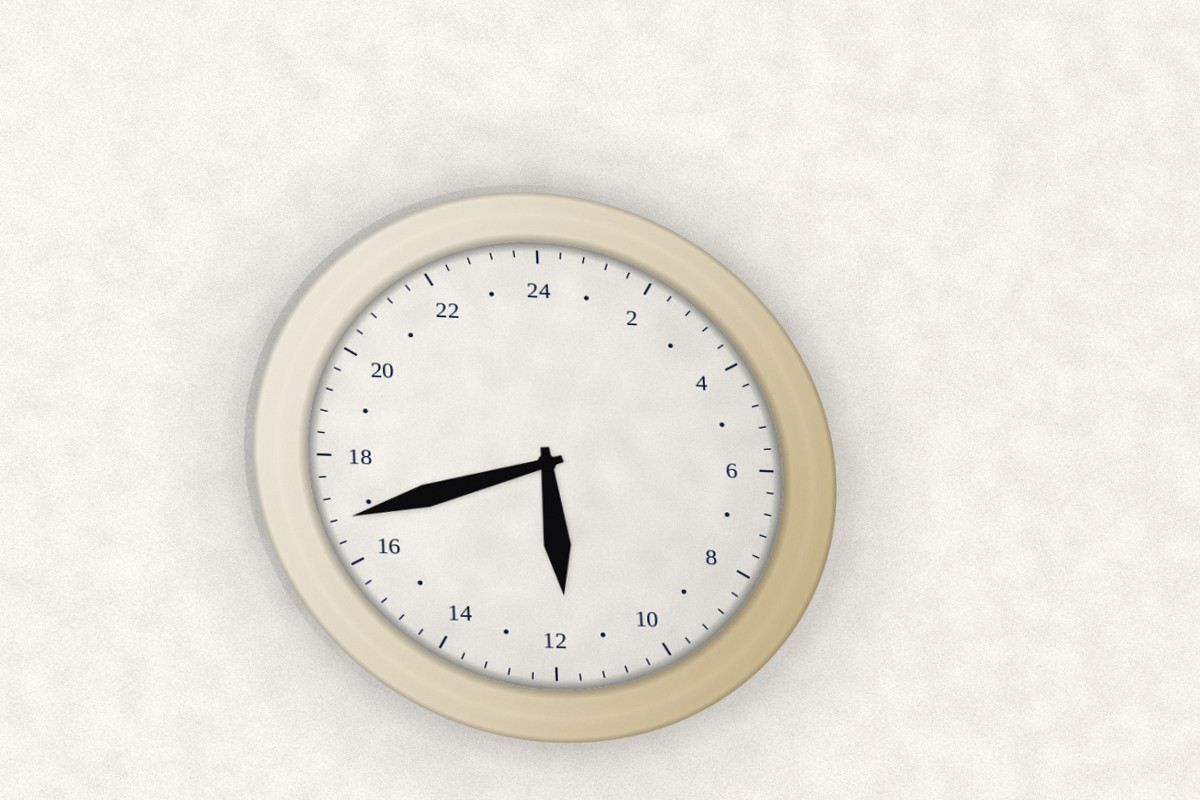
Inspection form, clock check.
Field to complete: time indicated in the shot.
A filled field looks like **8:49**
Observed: **11:42**
